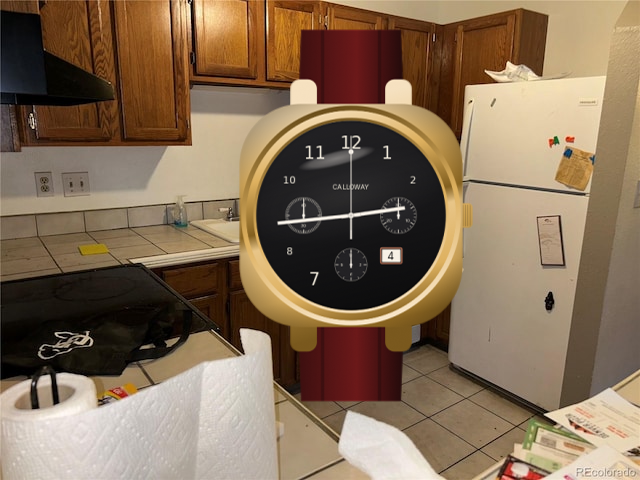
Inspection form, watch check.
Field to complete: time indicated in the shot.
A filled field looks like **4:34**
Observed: **2:44**
